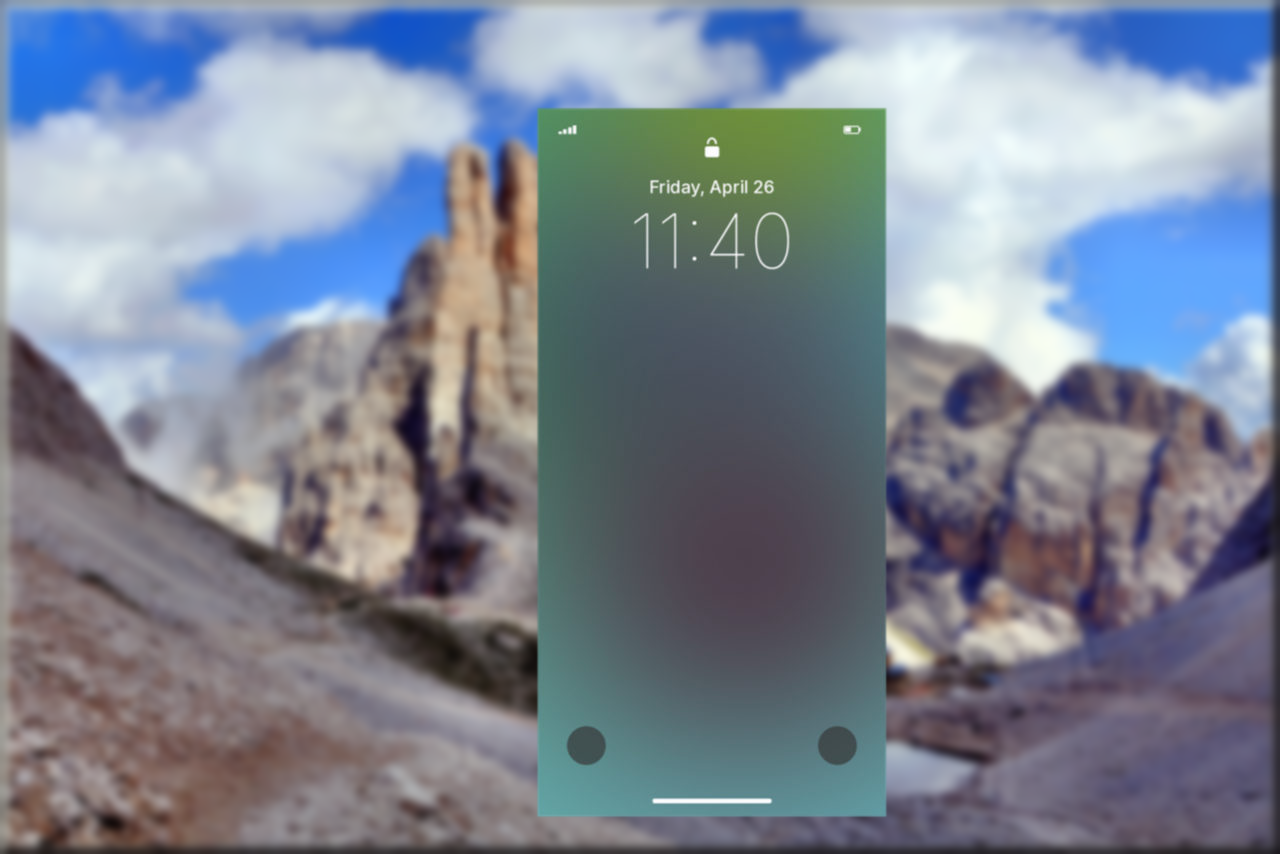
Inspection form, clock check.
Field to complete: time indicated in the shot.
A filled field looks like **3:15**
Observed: **11:40**
